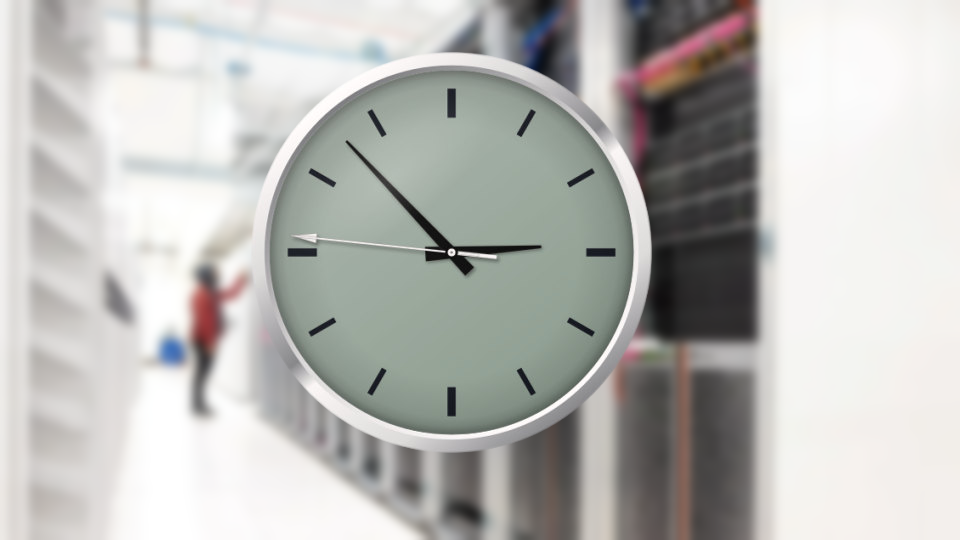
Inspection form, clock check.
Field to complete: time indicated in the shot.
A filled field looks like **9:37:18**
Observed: **2:52:46**
